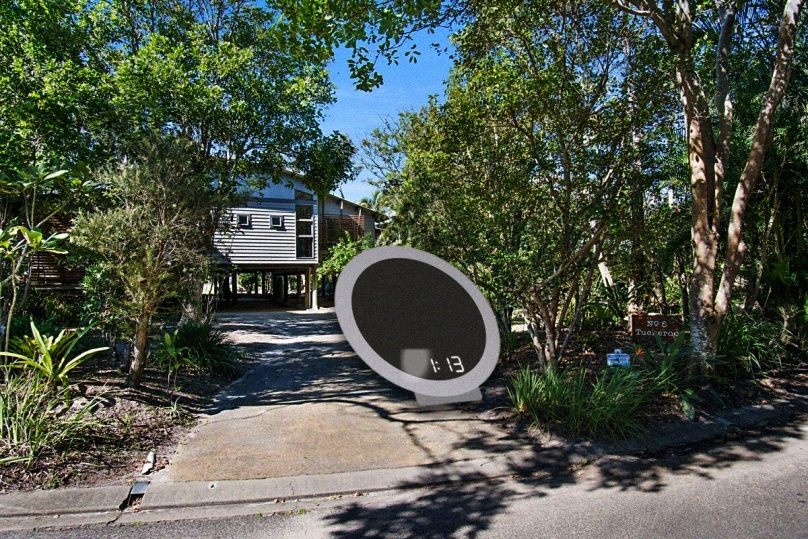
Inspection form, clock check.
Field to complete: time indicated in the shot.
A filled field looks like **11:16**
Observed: **1:13**
